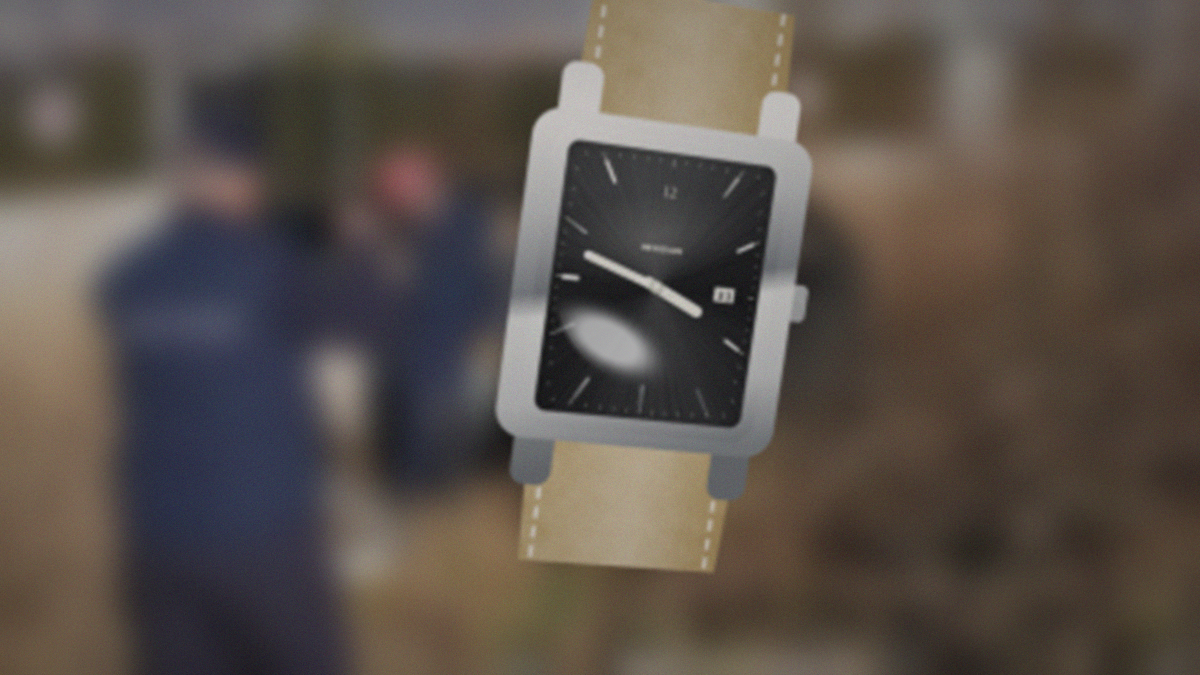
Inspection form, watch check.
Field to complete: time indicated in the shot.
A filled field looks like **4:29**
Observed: **3:48**
